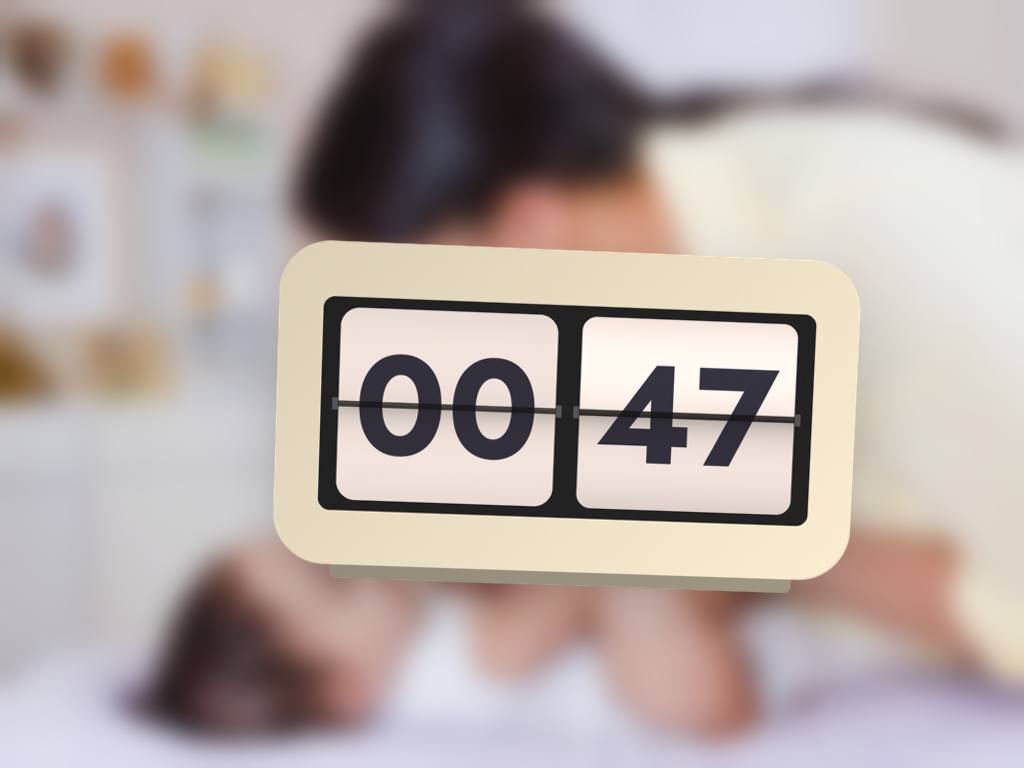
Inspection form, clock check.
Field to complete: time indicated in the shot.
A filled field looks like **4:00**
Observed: **0:47**
